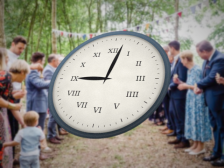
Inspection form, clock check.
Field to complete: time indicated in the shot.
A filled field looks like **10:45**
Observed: **9:02**
